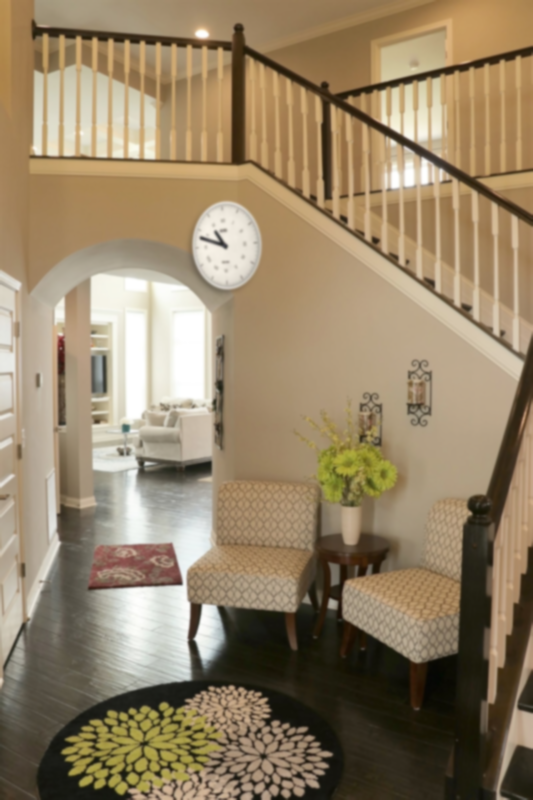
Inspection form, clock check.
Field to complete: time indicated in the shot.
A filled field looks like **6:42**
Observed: **10:48**
